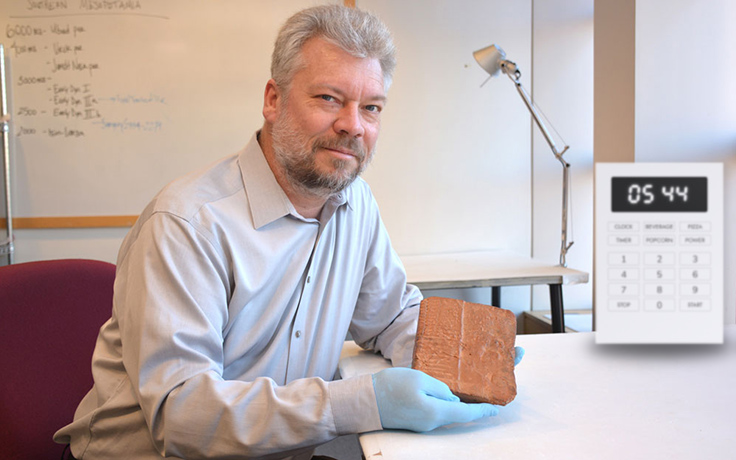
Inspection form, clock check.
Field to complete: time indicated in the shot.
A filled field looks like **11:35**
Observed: **5:44**
